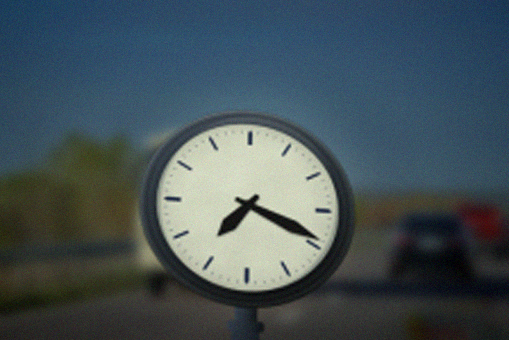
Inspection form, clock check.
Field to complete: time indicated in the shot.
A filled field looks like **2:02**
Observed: **7:19**
